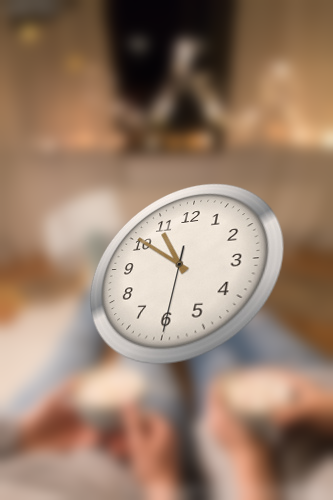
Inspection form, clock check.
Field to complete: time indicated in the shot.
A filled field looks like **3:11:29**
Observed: **10:50:30**
